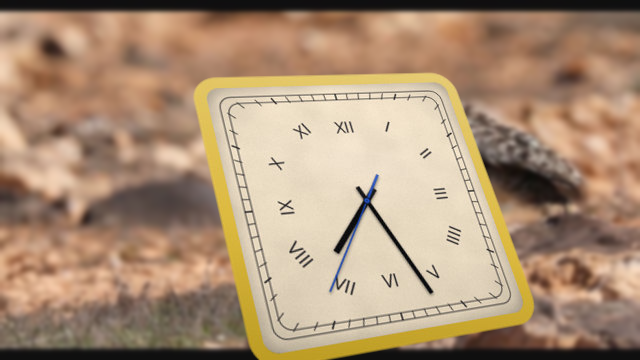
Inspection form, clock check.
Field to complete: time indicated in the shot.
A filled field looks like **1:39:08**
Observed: **7:26:36**
